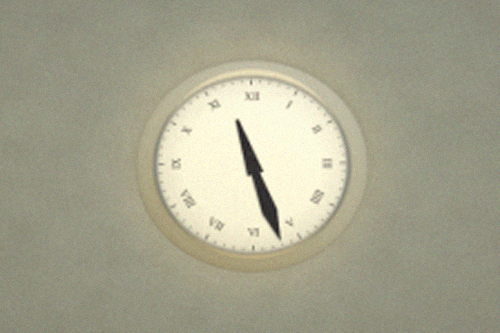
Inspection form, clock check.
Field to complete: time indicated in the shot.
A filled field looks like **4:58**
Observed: **11:27**
